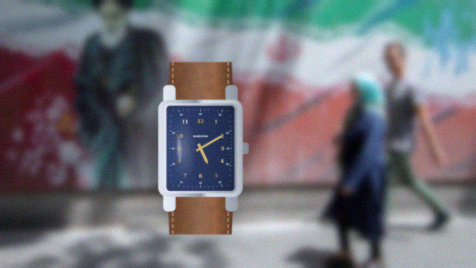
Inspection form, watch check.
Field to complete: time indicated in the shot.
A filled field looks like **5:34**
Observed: **5:10**
